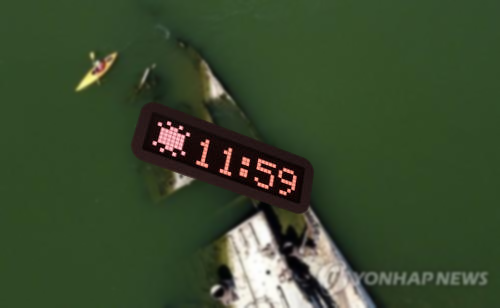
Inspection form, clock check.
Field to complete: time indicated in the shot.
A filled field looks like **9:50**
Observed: **11:59**
